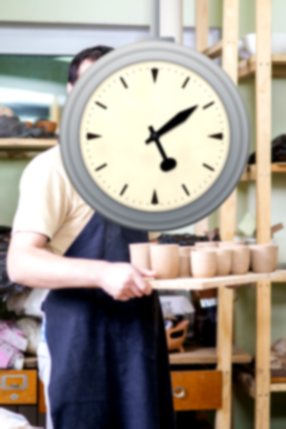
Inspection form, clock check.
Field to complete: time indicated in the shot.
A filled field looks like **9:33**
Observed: **5:09**
